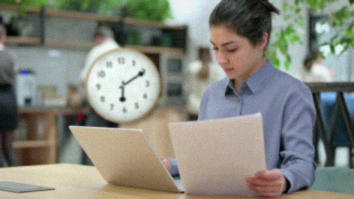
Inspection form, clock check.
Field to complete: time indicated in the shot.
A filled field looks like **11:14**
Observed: **6:10**
